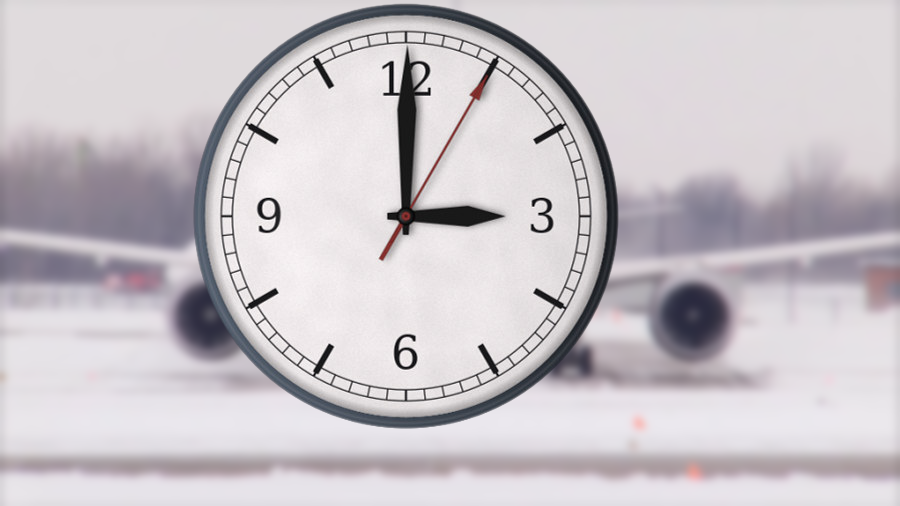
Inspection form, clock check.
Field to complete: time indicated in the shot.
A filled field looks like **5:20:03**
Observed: **3:00:05**
